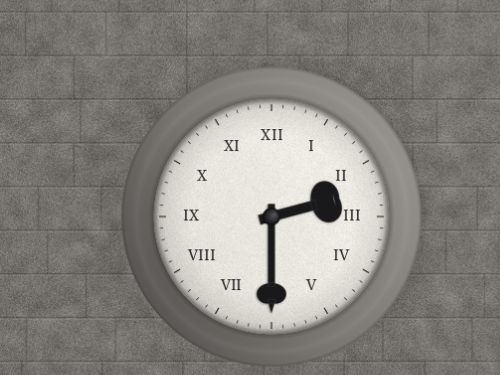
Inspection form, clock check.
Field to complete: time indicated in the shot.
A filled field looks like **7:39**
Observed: **2:30**
